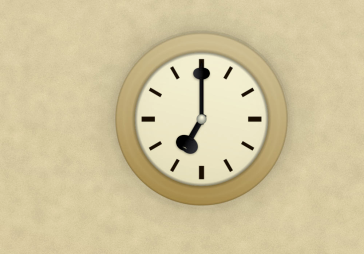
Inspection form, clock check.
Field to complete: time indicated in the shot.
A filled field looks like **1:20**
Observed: **7:00**
